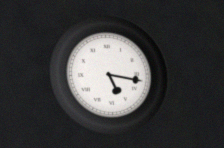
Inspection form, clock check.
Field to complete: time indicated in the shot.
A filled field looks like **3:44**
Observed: **5:17**
